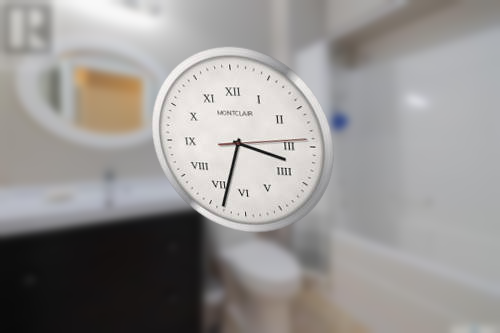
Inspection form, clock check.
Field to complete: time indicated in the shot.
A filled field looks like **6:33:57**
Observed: **3:33:14**
